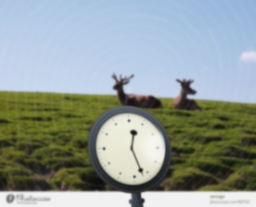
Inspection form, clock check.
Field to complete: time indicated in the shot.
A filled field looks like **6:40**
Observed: **12:27**
